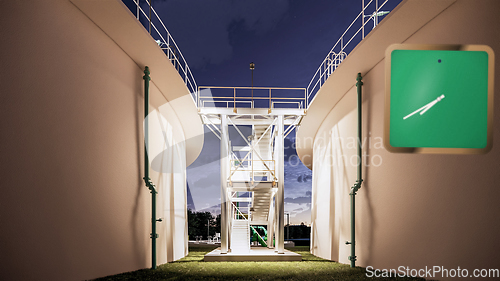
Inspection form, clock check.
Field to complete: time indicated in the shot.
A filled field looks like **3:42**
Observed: **7:40**
